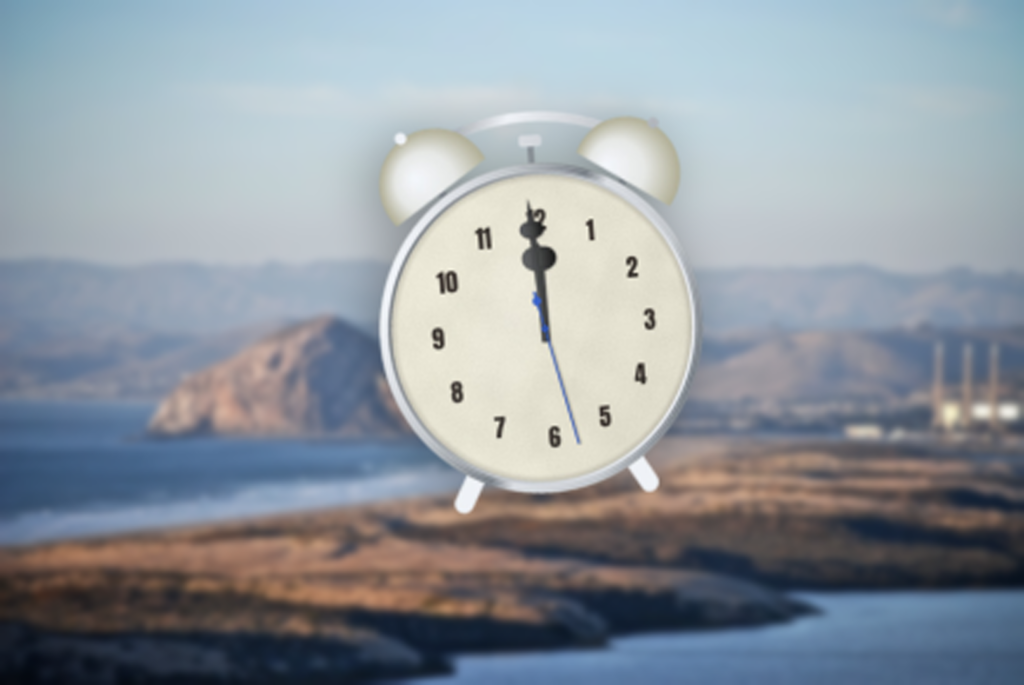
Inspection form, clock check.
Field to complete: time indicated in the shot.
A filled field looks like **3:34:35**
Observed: **11:59:28**
